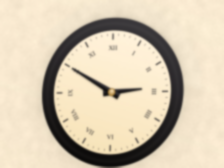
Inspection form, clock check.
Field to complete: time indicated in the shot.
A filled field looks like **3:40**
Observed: **2:50**
